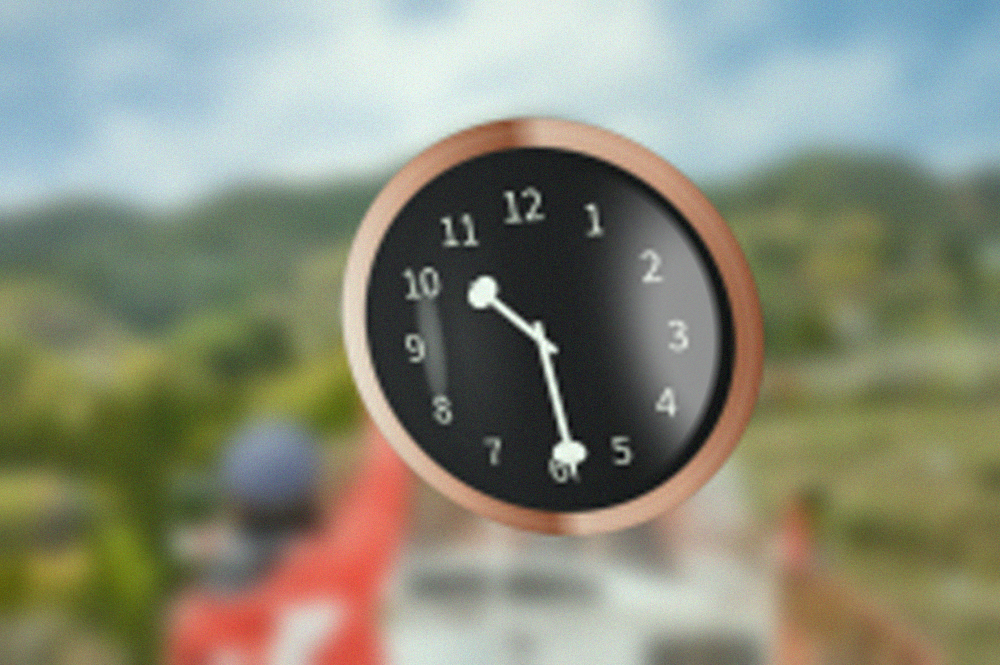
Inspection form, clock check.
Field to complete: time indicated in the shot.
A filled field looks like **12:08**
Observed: **10:29**
